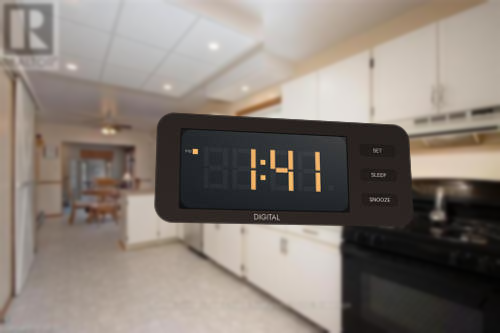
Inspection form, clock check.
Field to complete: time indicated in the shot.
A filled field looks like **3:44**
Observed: **1:41**
